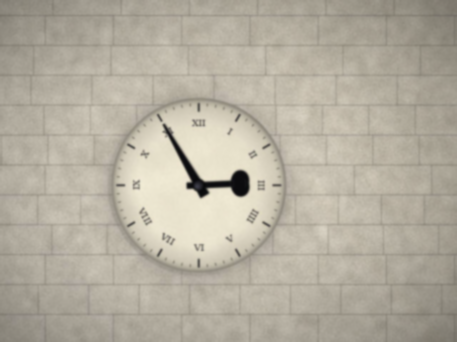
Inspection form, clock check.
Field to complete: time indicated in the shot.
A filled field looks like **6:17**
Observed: **2:55**
